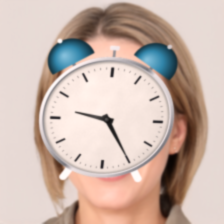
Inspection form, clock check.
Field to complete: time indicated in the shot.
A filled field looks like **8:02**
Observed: **9:25**
